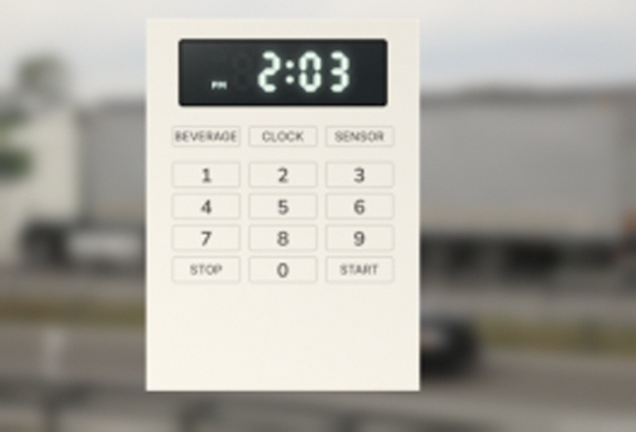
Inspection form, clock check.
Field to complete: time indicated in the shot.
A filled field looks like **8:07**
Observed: **2:03**
